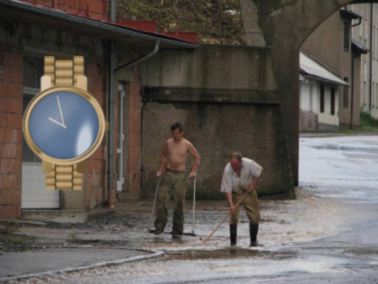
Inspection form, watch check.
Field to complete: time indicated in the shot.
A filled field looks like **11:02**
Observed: **9:58**
